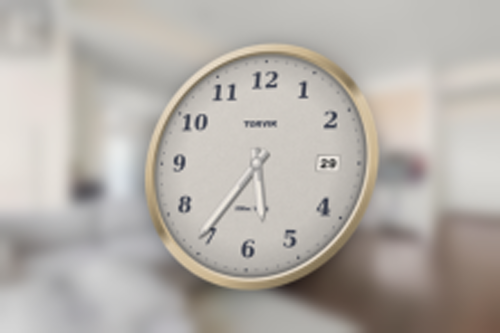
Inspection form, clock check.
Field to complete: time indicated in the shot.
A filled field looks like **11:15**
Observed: **5:36**
